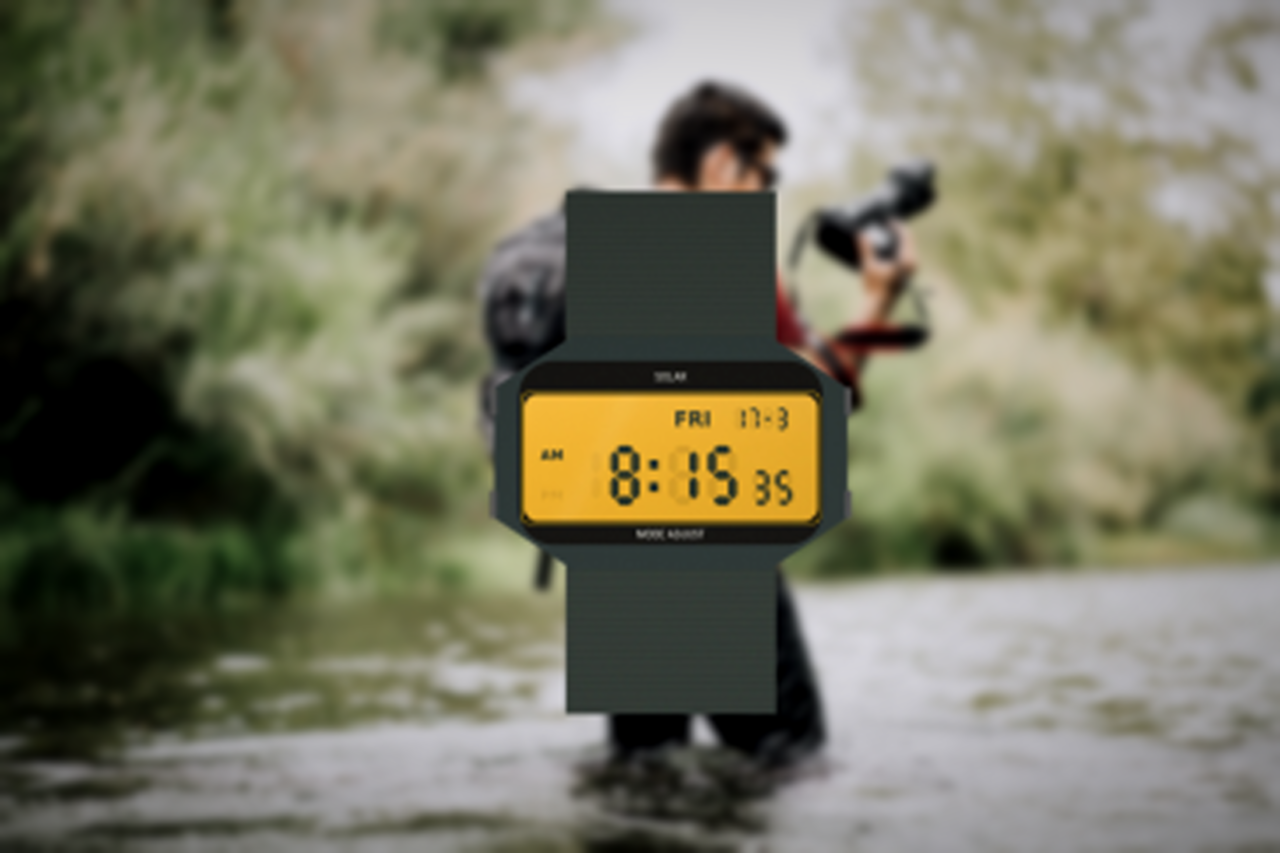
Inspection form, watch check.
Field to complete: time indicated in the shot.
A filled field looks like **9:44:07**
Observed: **8:15:35**
